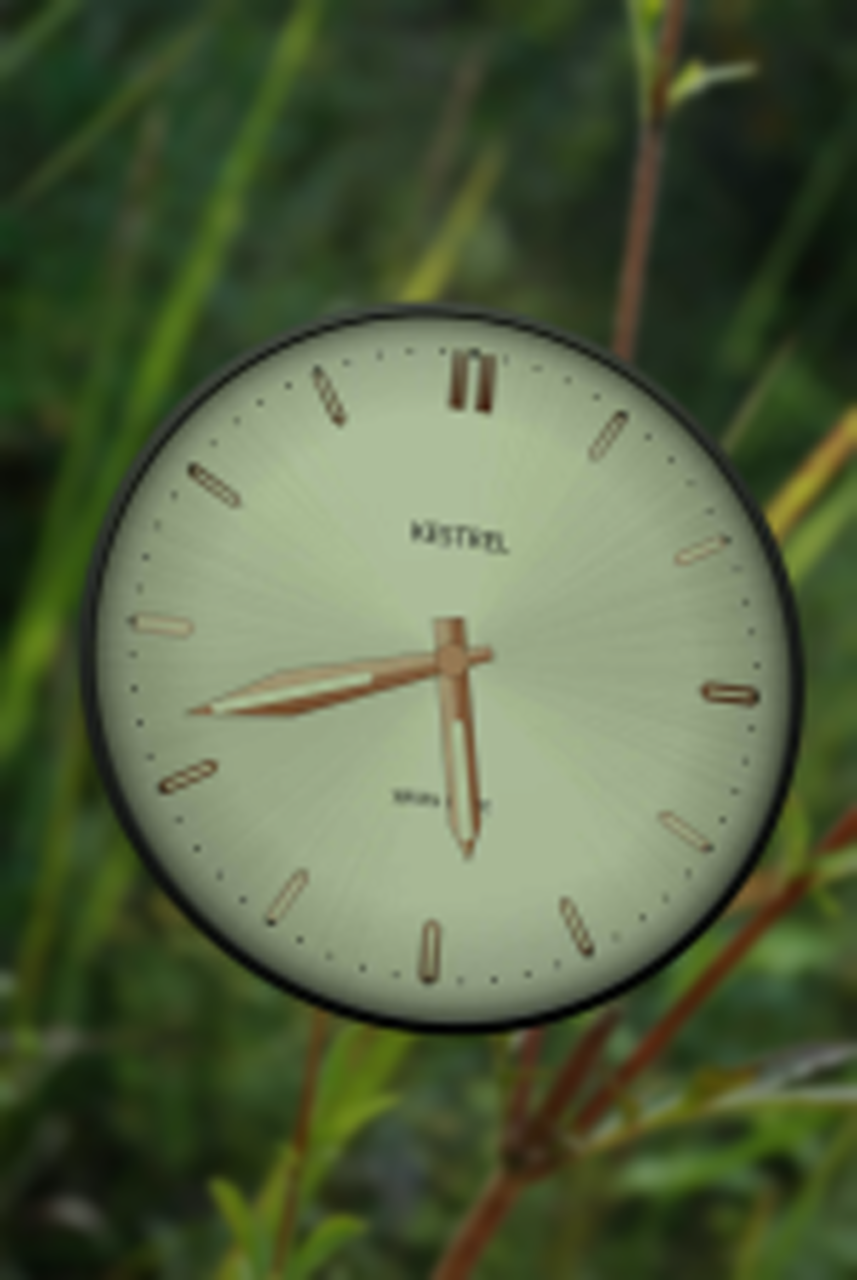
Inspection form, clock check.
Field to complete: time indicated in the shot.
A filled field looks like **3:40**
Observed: **5:42**
